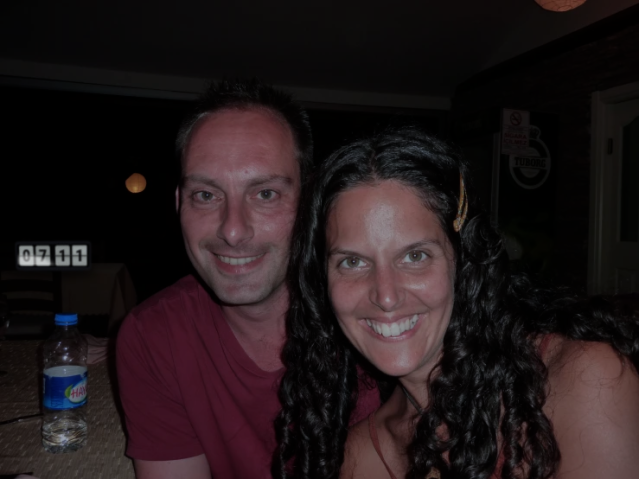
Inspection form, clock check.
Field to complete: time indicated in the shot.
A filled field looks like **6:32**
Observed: **7:11**
